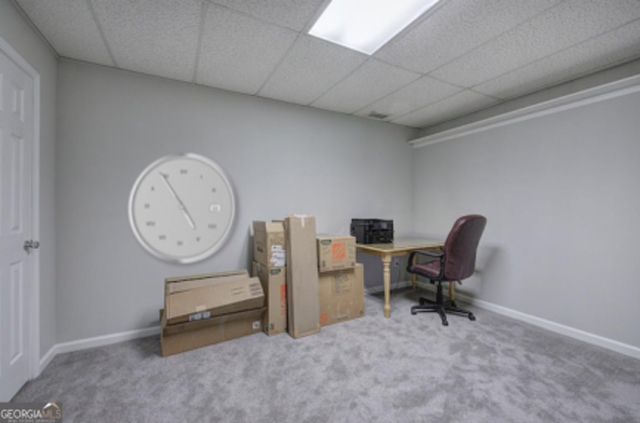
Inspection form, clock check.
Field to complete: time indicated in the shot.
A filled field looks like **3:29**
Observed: **4:54**
